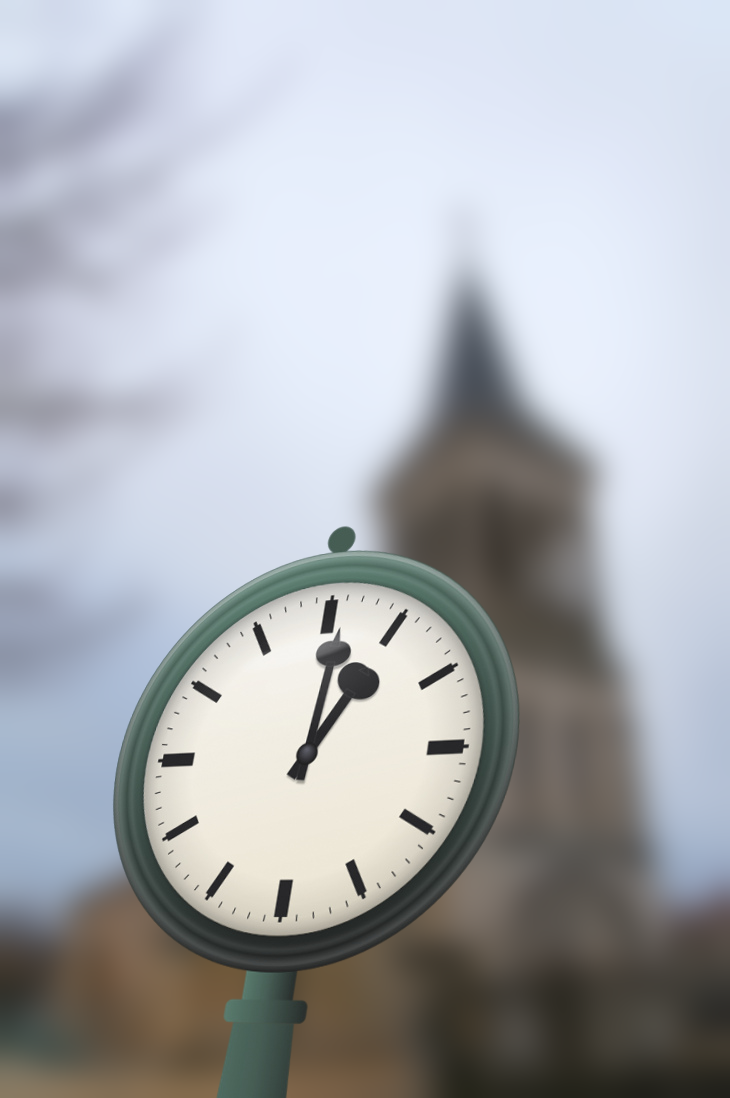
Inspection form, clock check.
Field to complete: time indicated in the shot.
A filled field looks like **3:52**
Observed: **1:01**
